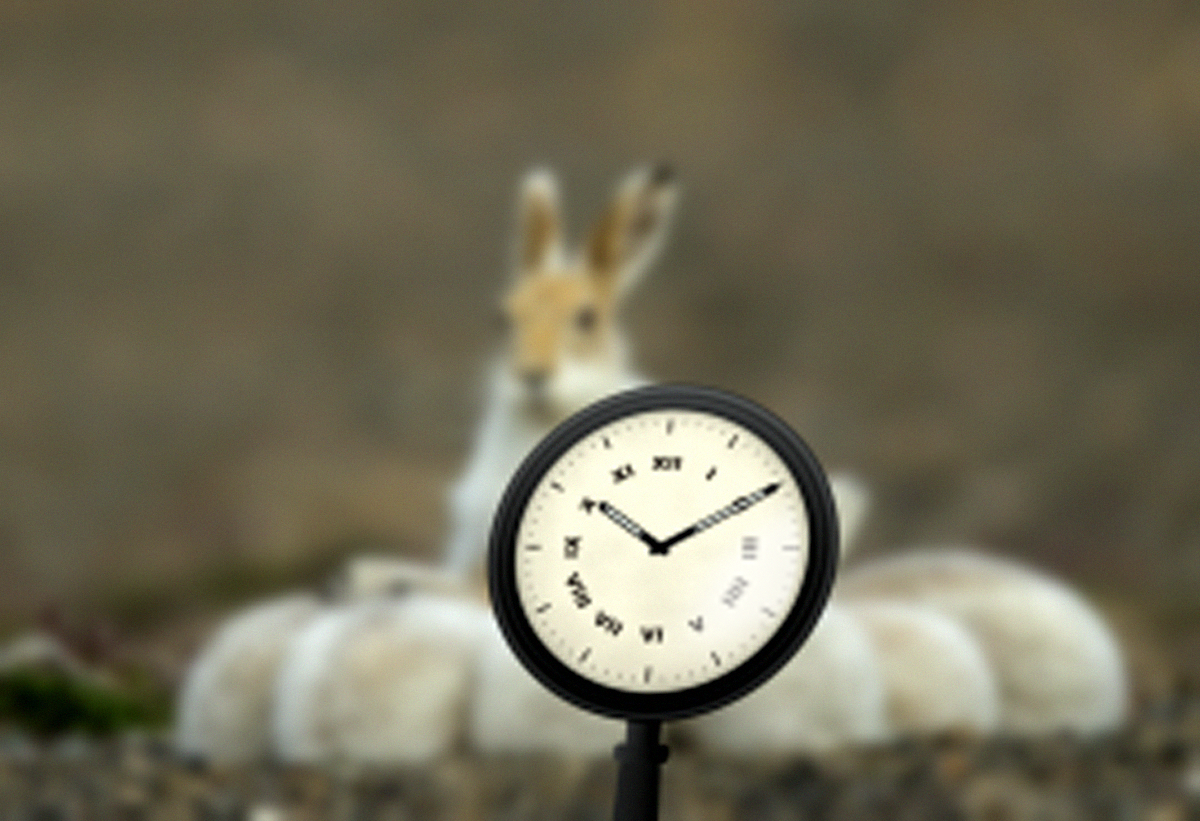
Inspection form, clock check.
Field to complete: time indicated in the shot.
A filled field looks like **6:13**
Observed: **10:10**
